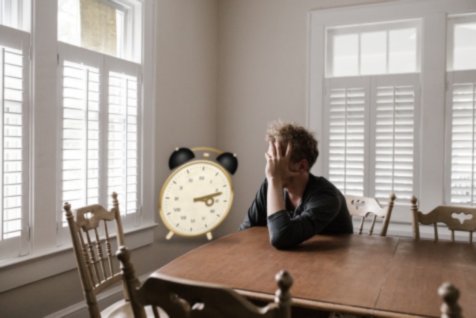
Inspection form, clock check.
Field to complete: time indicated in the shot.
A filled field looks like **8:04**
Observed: **3:12**
